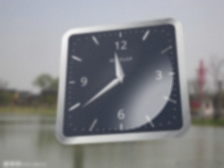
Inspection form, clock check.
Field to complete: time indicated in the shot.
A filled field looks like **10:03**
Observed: **11:39**
